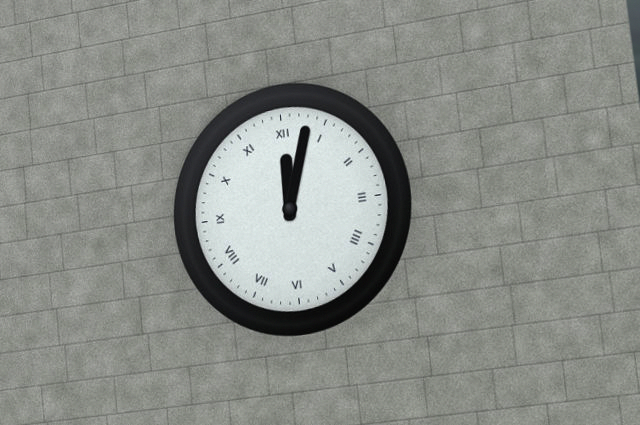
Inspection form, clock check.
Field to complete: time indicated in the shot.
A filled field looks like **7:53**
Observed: **12:03**
